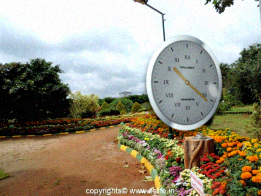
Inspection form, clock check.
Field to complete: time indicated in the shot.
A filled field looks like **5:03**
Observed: **10:21**
